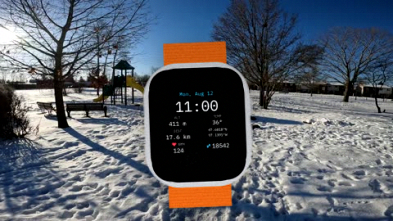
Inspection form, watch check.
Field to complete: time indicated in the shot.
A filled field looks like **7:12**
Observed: **11:00**
